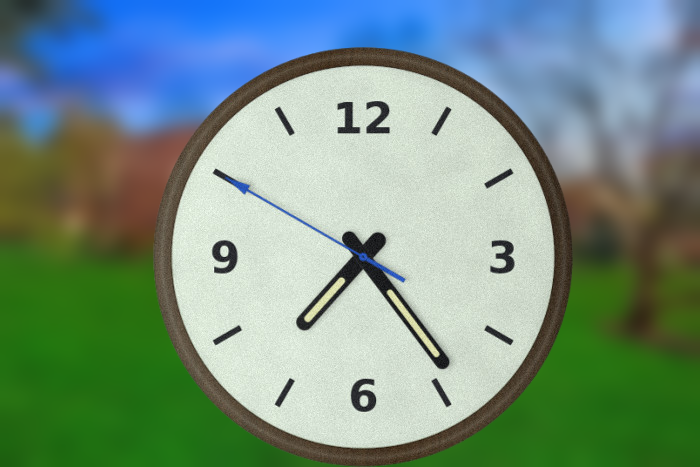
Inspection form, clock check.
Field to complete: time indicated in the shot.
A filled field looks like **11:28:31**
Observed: **7:23:50**
